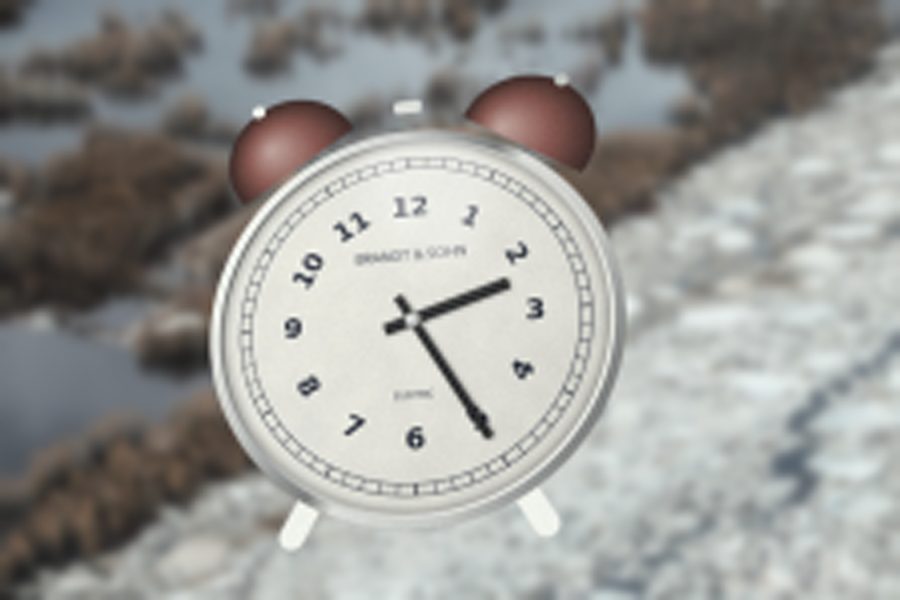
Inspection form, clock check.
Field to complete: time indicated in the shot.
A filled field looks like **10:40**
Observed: **2:25**
